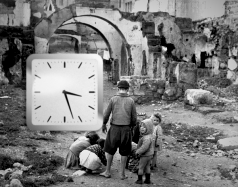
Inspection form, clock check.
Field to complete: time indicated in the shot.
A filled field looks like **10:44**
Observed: **3:27**
